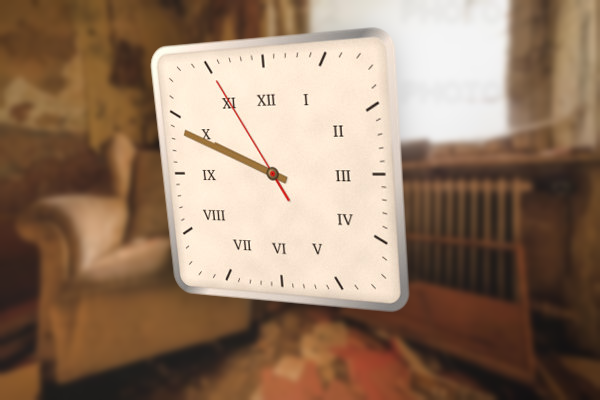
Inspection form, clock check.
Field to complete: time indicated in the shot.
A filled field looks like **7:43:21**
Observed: **9:48:55**
